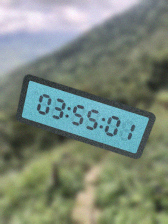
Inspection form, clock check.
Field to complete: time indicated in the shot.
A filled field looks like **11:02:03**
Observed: **3:55:01**
